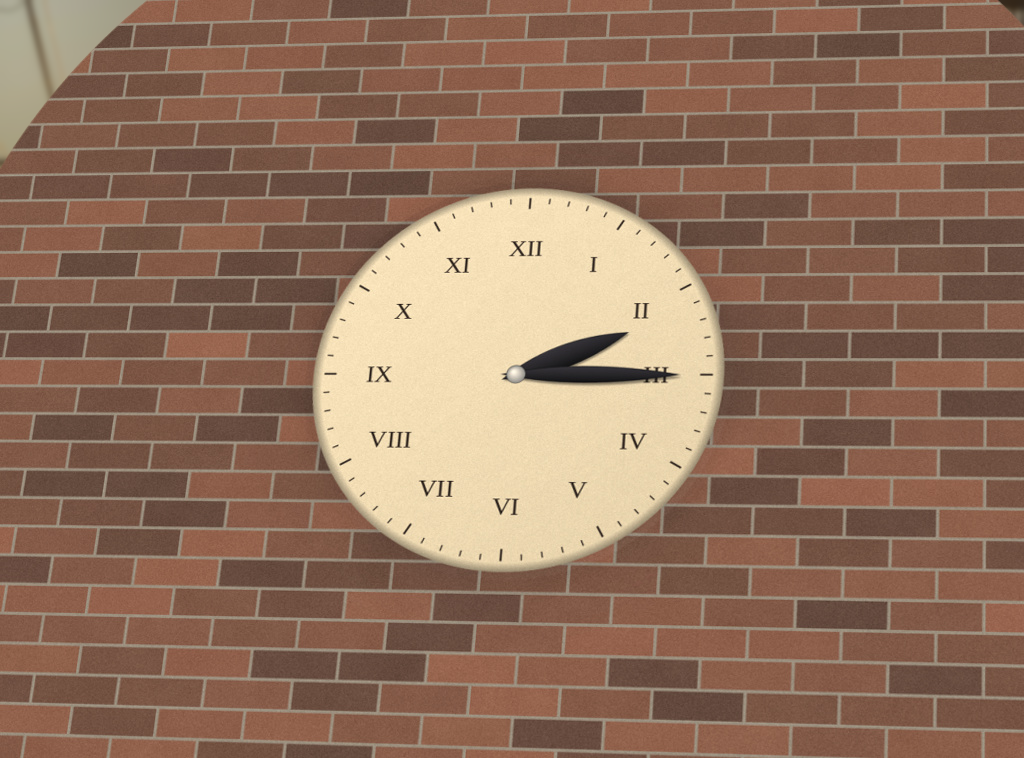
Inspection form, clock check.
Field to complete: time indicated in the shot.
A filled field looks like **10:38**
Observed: **2:15**
